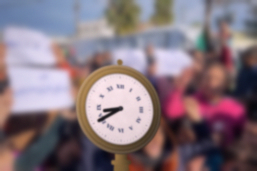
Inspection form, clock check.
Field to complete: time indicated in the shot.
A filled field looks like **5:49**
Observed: **8:40**
